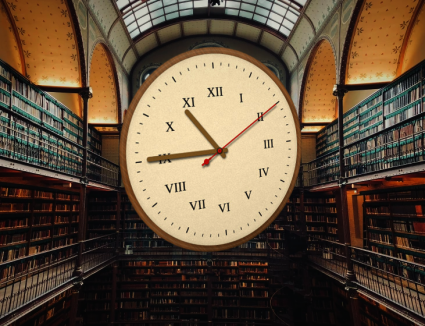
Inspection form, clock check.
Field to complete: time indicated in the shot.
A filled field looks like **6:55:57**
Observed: **10:45:10**
